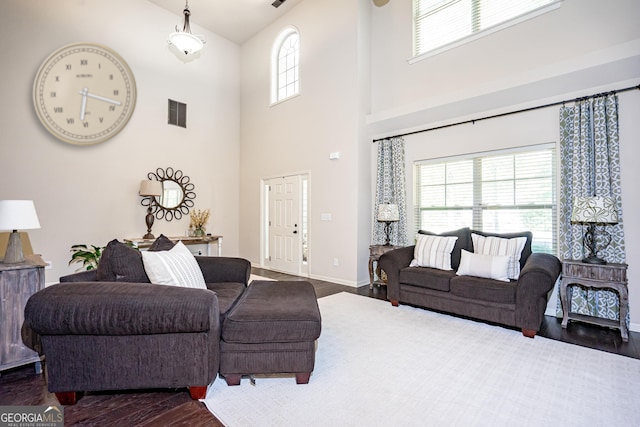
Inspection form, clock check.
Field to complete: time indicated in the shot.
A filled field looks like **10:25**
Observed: **6:18**
